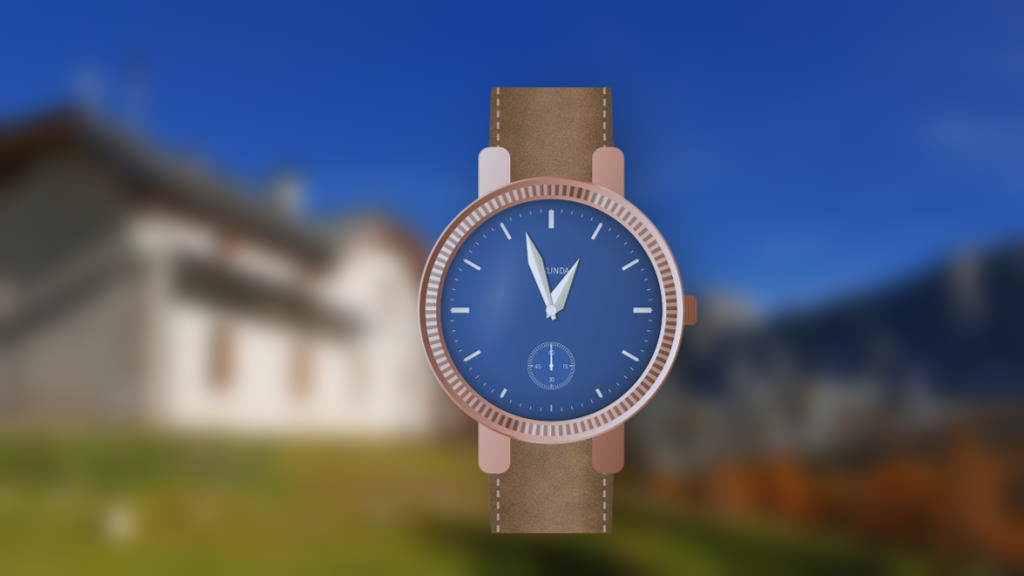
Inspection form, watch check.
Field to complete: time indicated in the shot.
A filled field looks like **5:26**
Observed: **12:57**
